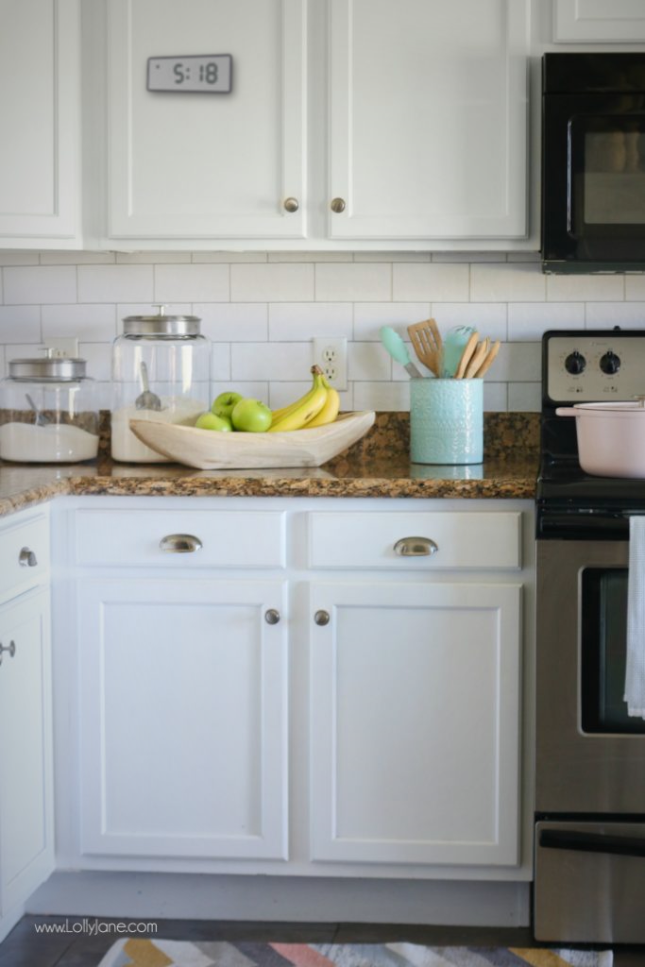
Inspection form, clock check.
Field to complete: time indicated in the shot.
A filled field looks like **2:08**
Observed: **5:18**
